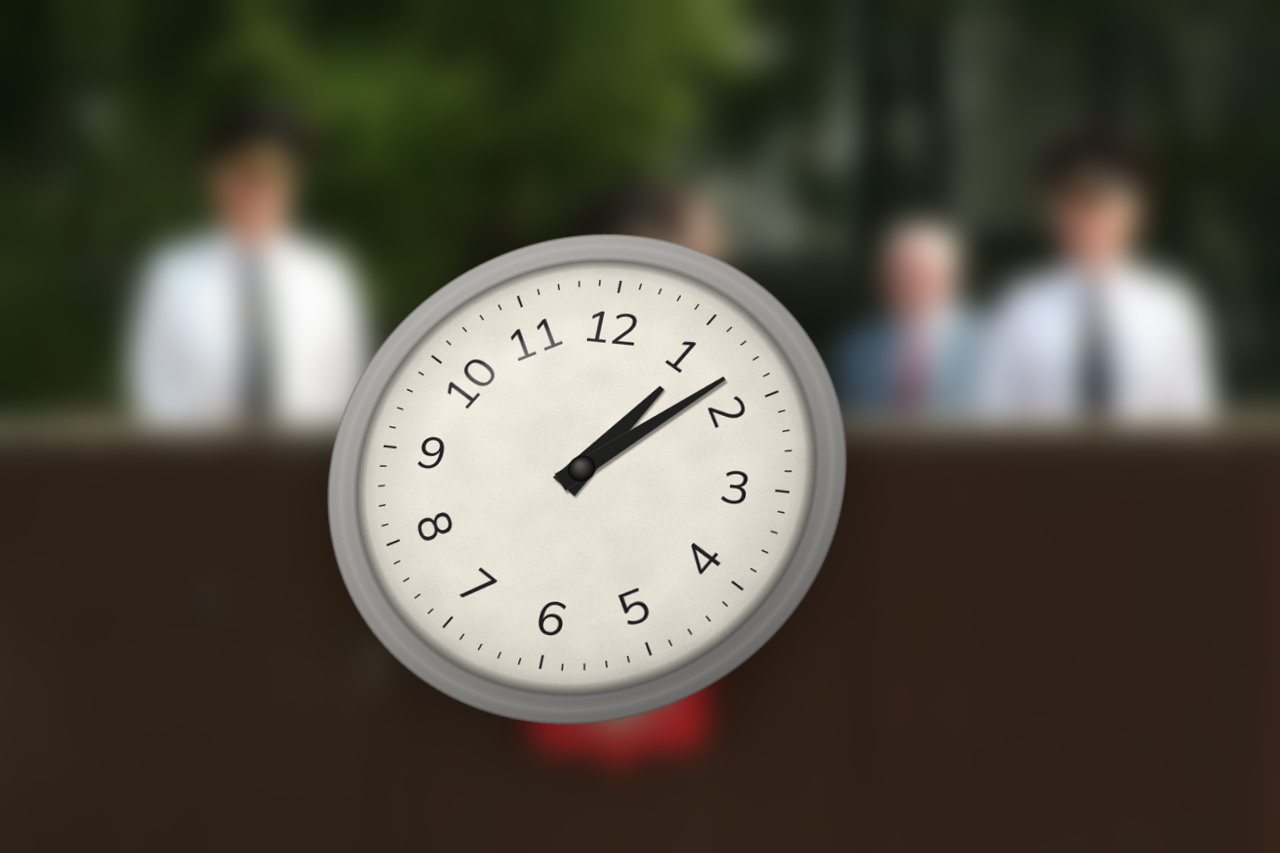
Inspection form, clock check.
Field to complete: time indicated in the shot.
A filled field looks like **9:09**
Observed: **1:08**
